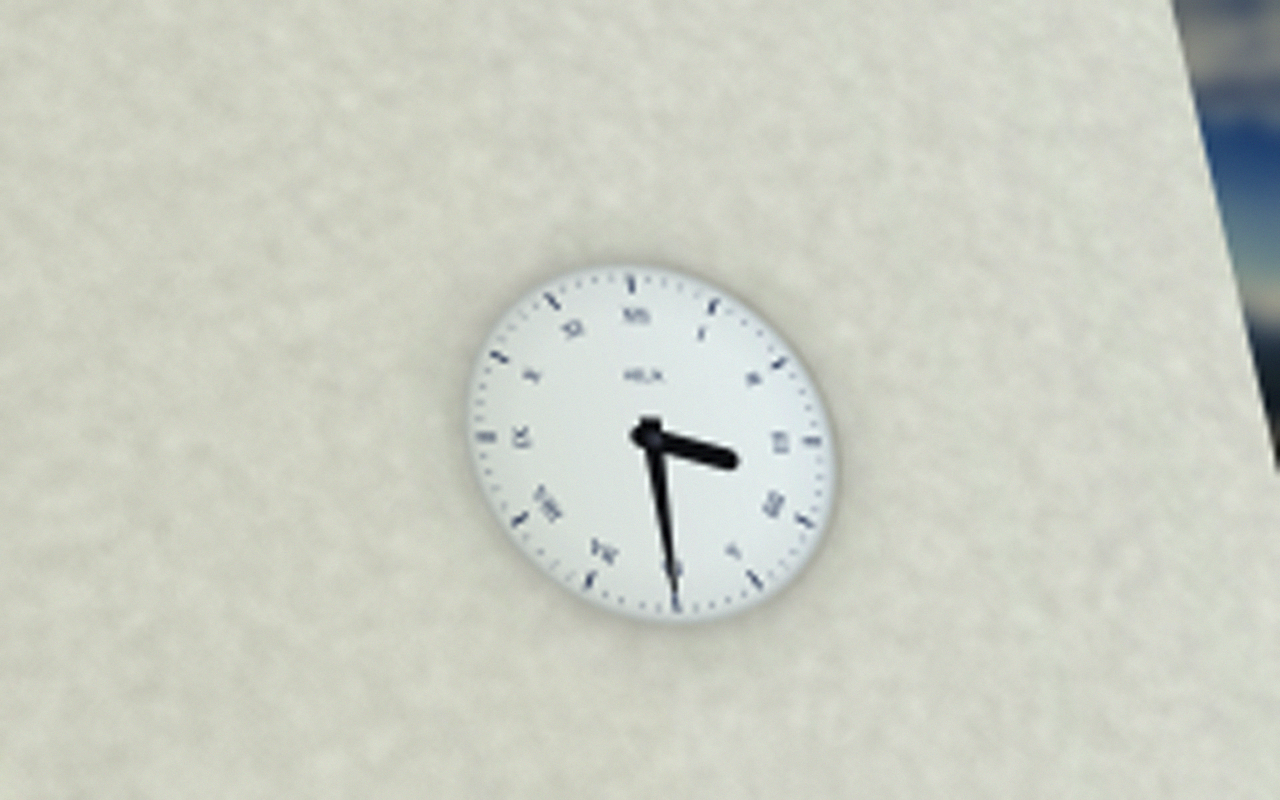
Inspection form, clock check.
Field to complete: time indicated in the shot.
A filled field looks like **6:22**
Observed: **3:30**
